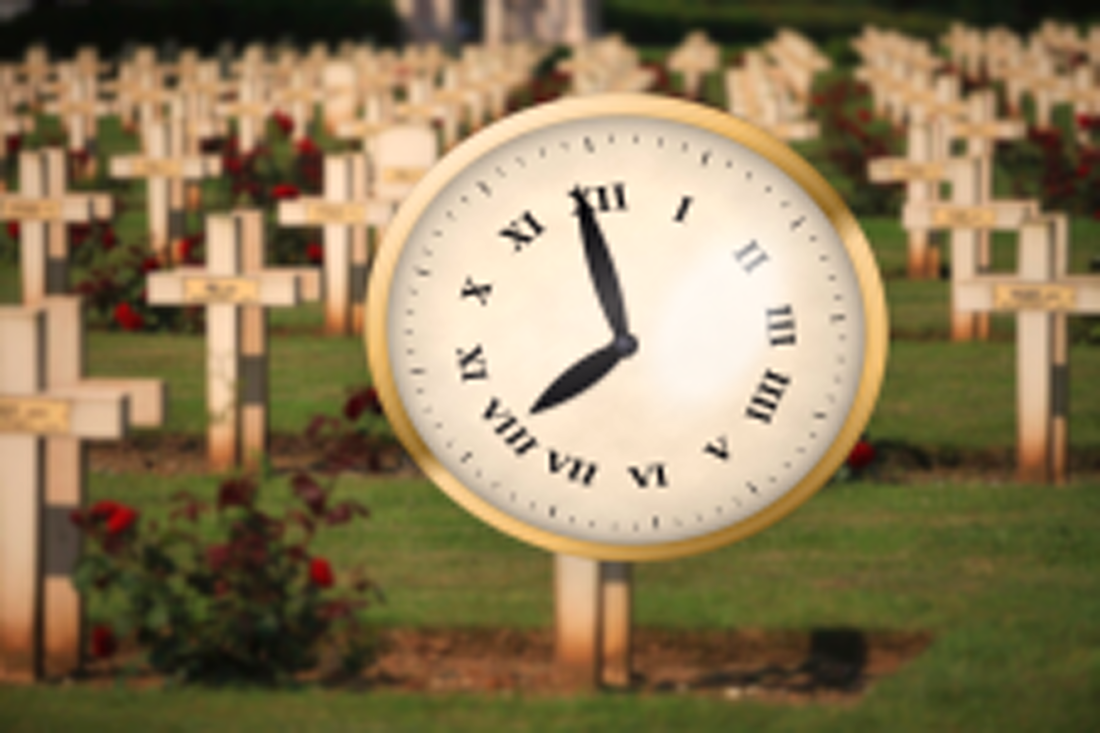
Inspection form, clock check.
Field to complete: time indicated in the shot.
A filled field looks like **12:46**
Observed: **7:59**
